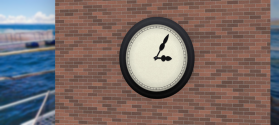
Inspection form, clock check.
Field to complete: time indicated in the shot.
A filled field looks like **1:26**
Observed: **3:05**
